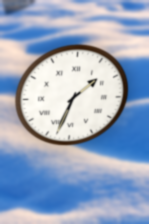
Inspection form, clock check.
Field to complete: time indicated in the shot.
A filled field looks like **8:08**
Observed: **1:33**
